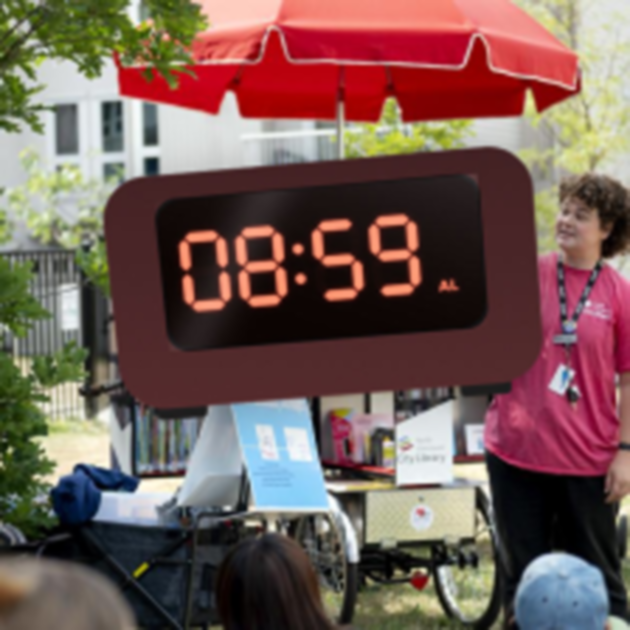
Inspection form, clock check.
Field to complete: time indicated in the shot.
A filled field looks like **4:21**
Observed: **8:59**
